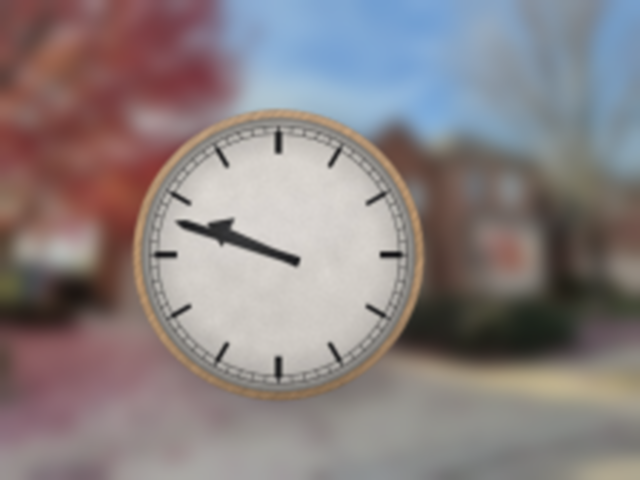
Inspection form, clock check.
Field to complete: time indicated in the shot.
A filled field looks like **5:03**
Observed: **9:48**
